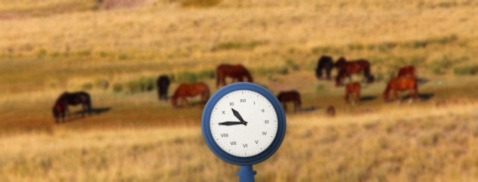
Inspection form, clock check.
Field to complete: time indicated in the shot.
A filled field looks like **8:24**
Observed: **10:45**
